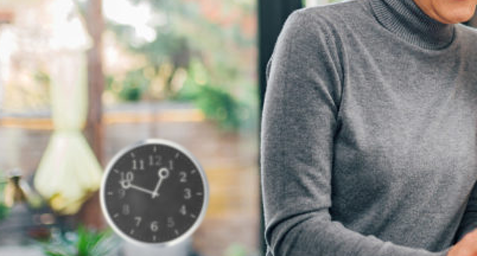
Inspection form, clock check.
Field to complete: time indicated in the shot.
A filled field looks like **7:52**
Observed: **12:48**
